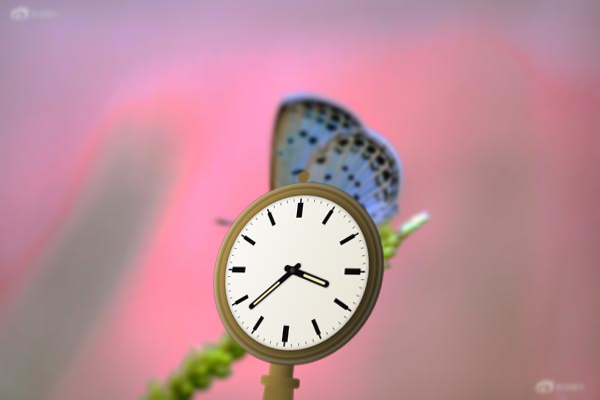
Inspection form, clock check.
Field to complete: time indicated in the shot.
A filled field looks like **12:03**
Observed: **3:38**
